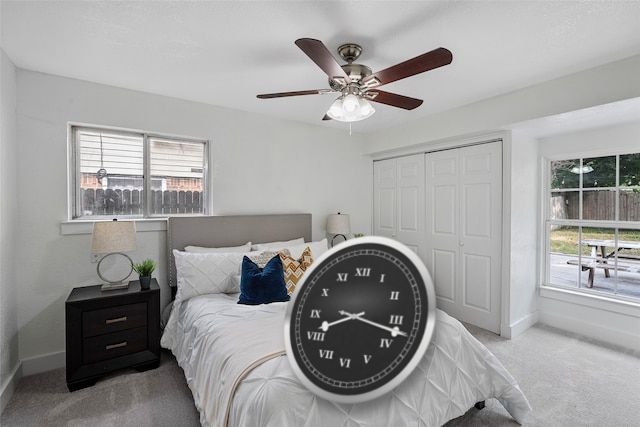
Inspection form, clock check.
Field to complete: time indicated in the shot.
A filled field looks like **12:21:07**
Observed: **8:17:17**
